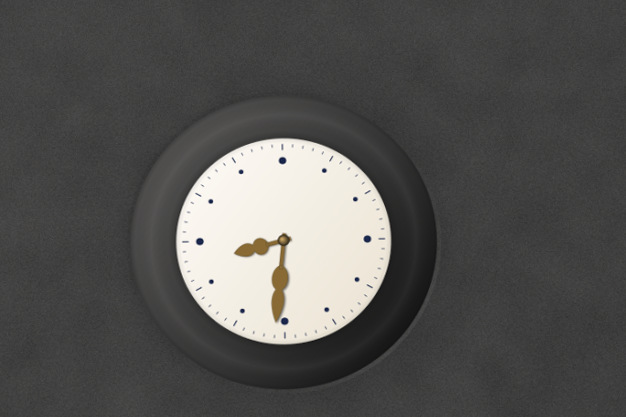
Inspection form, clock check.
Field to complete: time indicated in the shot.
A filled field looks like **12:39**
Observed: **8:31**
